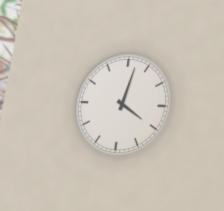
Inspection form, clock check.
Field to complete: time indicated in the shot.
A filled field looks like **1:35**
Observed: **4:02**
